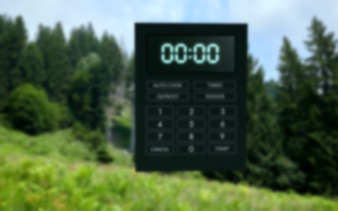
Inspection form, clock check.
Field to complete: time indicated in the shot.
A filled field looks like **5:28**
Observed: **0:00**
